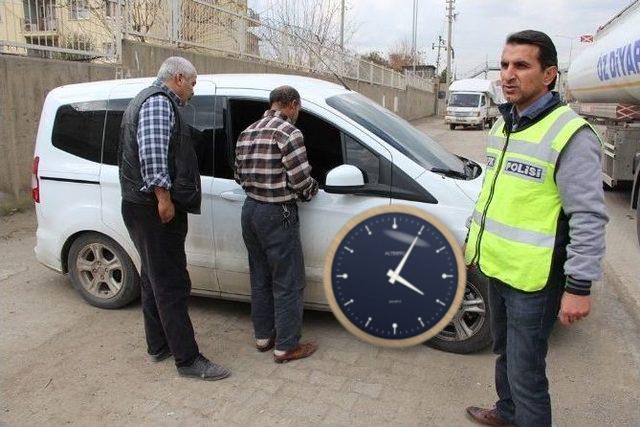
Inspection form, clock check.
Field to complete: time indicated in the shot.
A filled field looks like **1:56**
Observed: **4:05**
